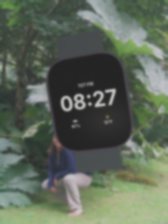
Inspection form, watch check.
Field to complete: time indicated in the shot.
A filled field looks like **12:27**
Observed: **8:27**
